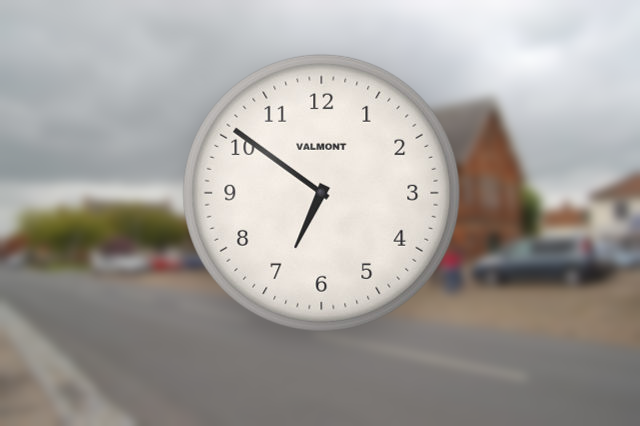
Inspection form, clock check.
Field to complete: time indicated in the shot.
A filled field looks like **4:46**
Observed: **6:51**
